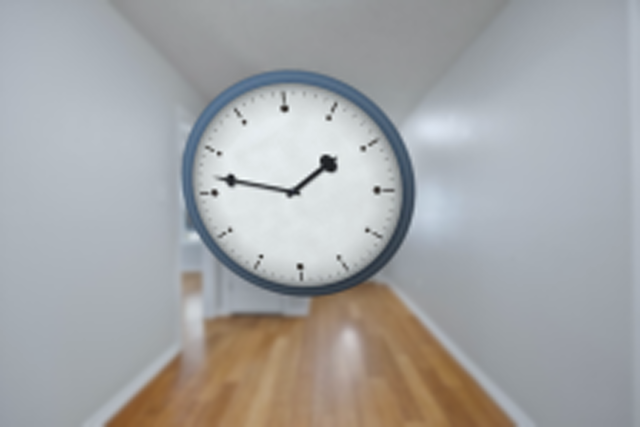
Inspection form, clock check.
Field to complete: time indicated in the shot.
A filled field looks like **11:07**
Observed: **1:47**
